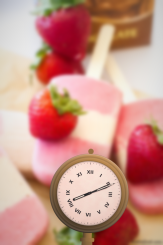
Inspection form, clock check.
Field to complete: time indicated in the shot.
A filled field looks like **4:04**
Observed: **8:11**
